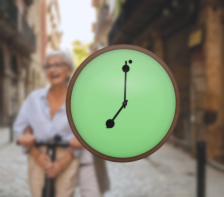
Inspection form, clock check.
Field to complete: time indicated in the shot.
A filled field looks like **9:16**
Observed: **6:59**
